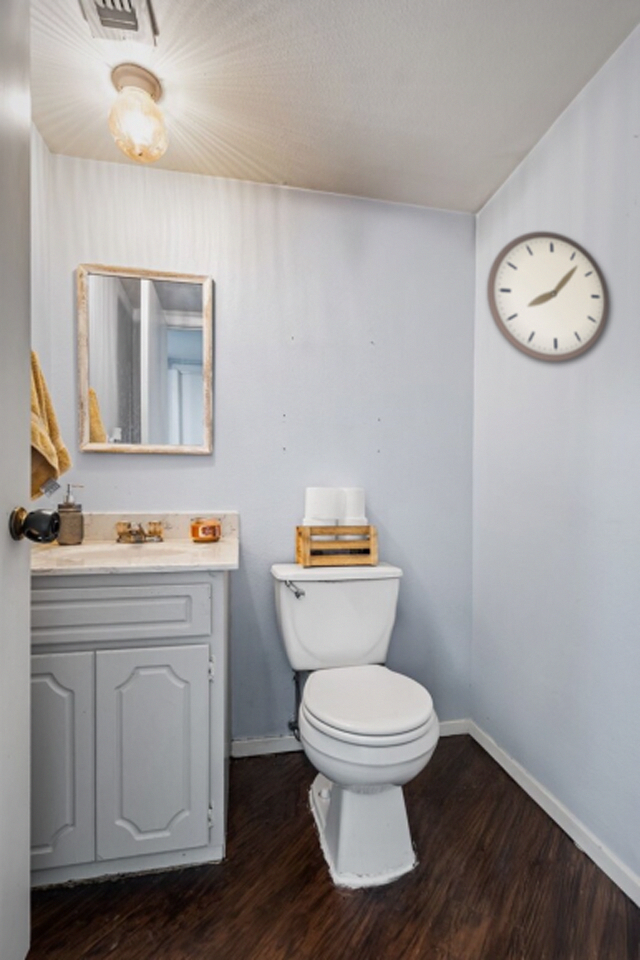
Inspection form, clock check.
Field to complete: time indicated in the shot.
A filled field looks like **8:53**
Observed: **8:07**
